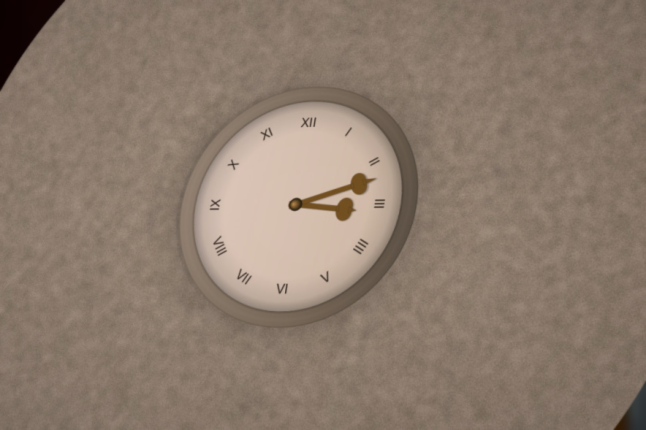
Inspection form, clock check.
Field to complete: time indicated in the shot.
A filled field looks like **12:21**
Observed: **3:12**
